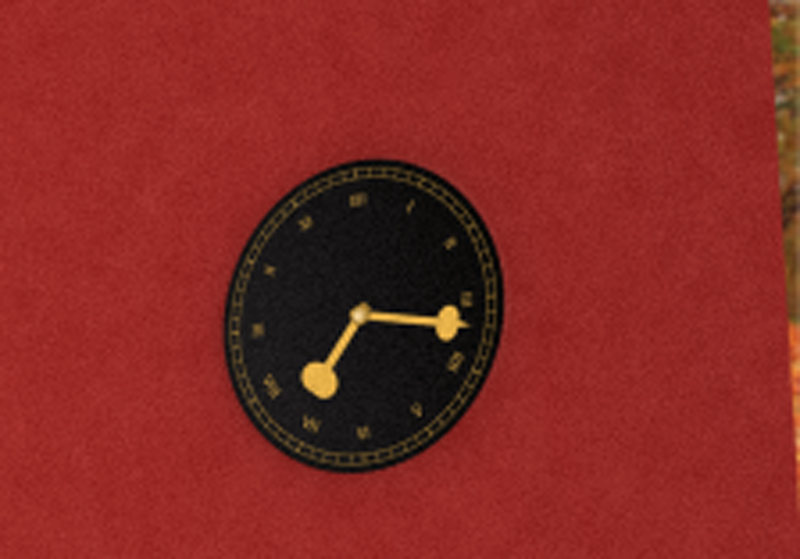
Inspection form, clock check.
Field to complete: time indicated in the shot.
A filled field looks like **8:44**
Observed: **7:17**
